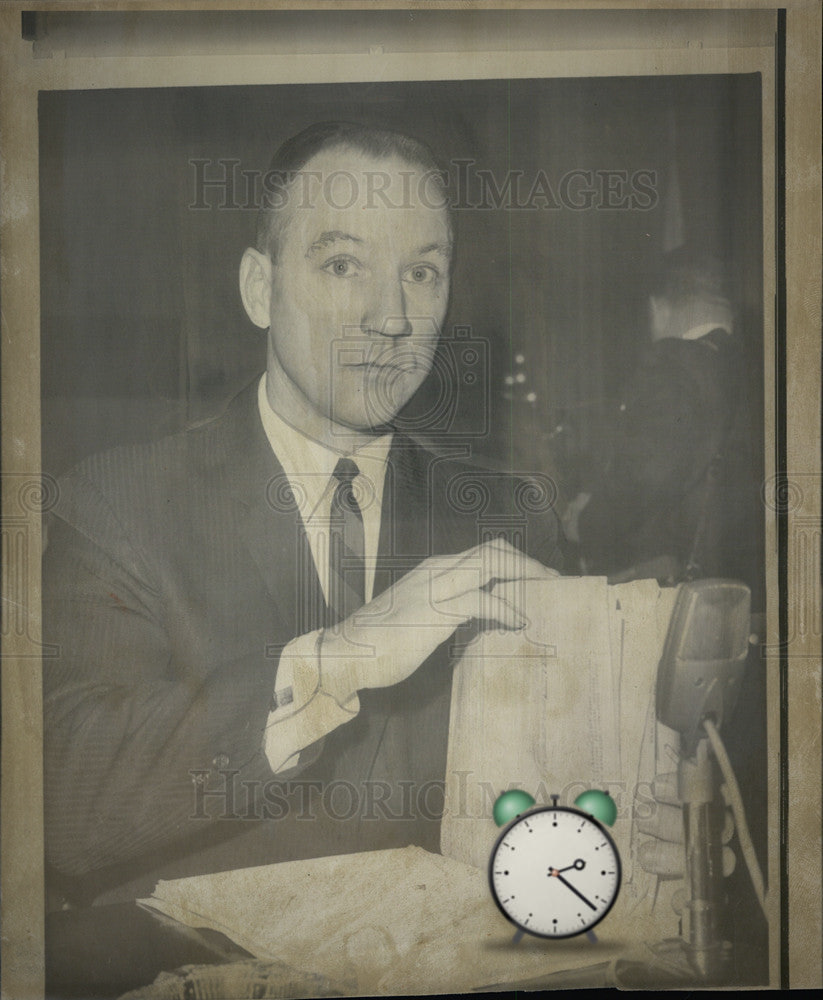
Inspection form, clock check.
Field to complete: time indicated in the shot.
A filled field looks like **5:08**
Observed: **2:22**
